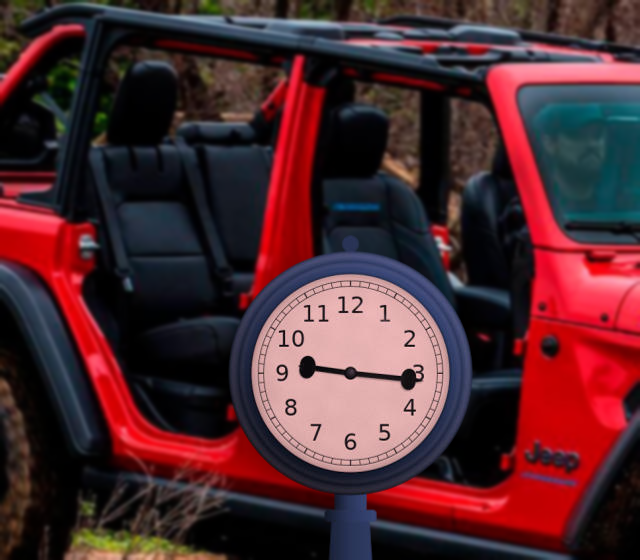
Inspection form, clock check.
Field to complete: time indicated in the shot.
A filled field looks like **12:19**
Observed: **9:16**
